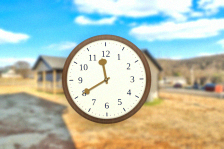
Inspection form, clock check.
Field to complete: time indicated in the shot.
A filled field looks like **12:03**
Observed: **11:40**
